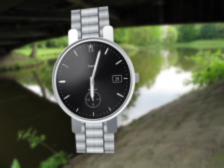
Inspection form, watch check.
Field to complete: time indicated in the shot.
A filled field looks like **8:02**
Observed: **6:03**
